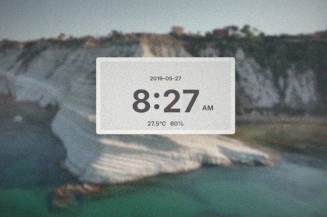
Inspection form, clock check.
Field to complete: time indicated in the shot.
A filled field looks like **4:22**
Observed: **8:27**
